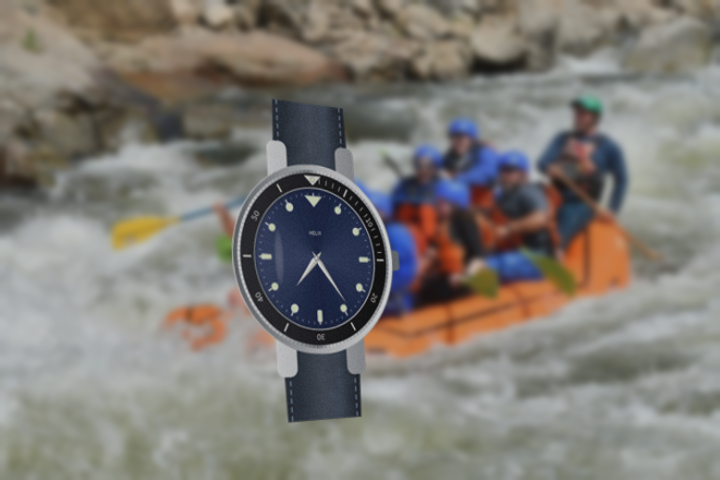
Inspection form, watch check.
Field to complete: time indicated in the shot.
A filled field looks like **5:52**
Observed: **7:24**
